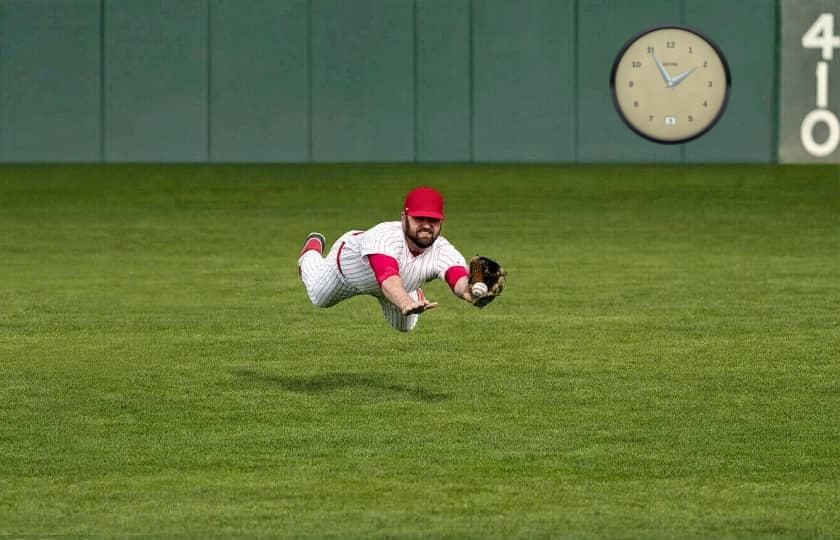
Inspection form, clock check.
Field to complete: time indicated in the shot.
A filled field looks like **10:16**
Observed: **1:55**
